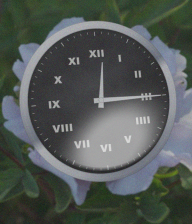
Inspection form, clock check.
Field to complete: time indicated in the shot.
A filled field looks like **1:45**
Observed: **12:15**
